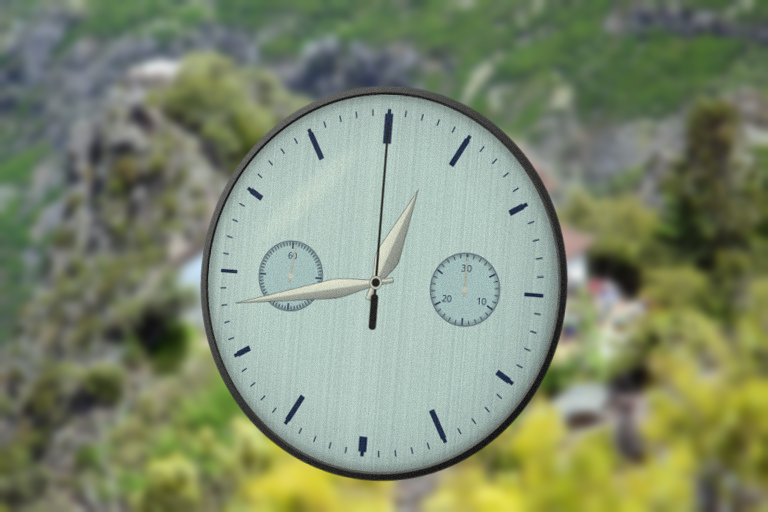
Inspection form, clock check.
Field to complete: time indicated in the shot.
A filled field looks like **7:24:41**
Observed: **12:43:01**
